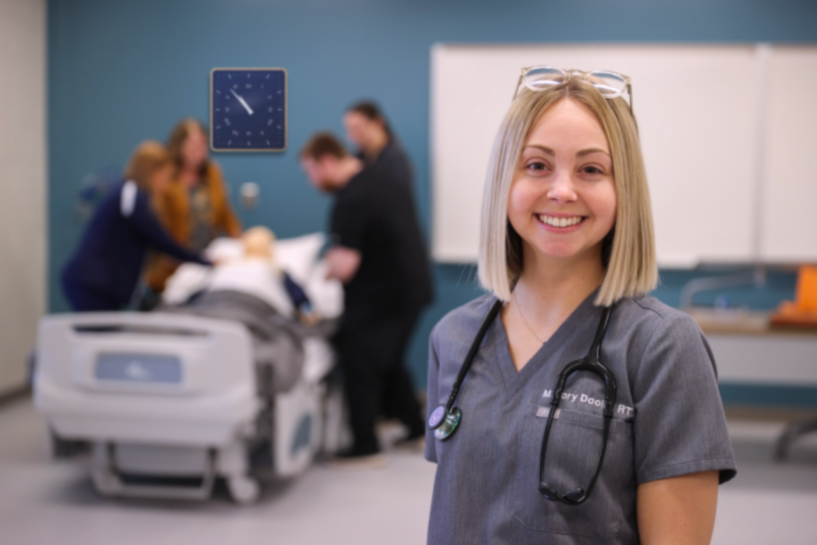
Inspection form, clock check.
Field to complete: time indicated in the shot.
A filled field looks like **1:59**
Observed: **10:53**
